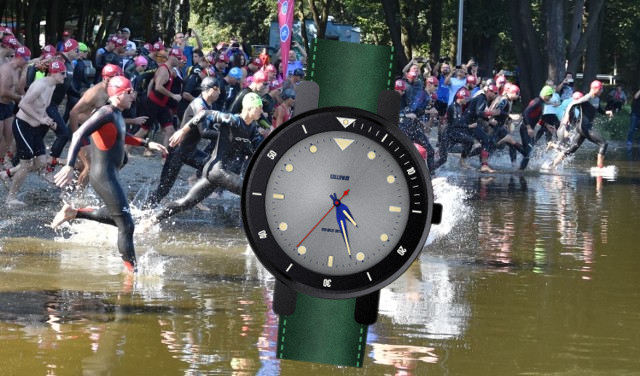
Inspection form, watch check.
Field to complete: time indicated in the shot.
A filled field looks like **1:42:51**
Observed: **4:26:36**
